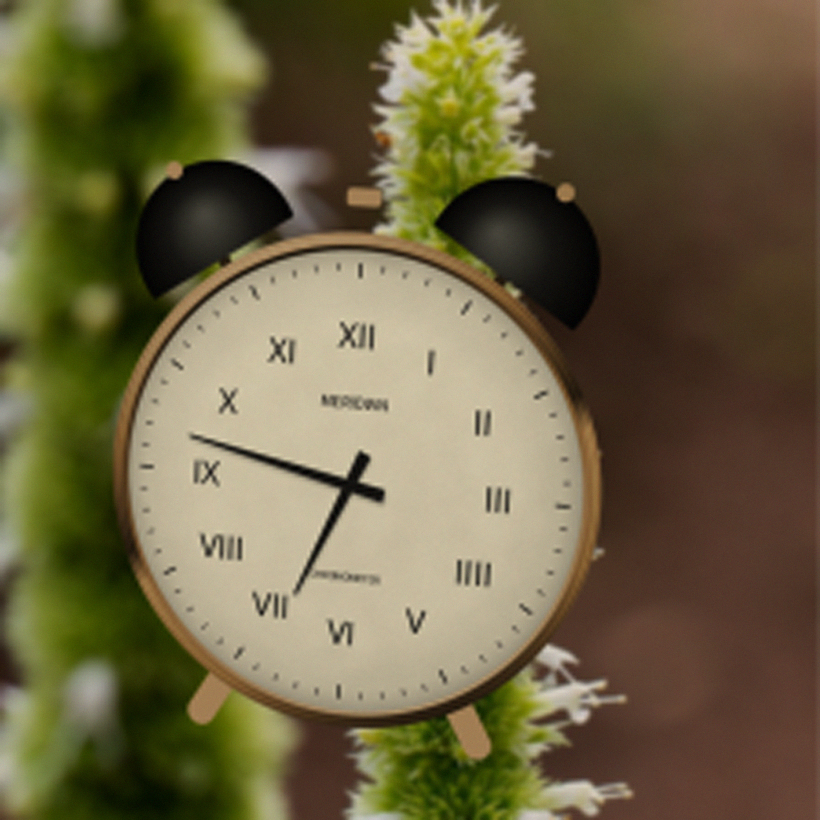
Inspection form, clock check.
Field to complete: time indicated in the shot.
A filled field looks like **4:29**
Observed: **6:47**
